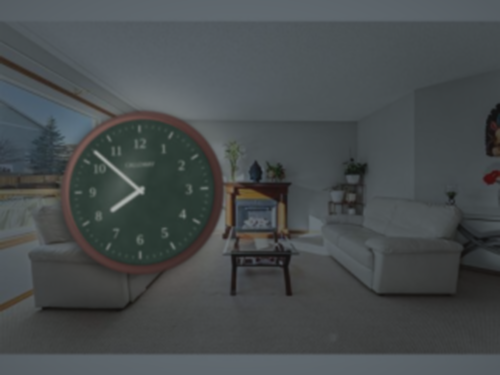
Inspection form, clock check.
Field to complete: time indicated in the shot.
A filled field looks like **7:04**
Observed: **7:52**
